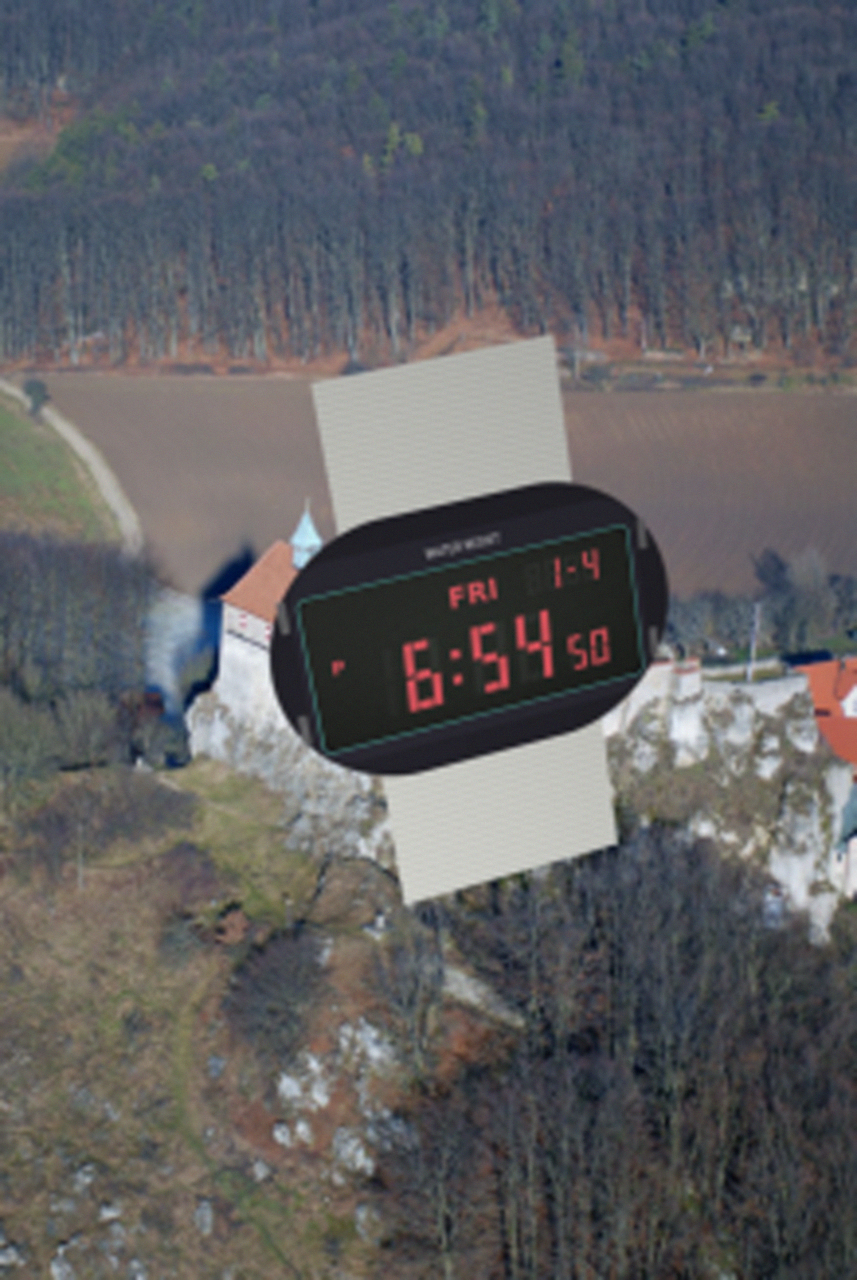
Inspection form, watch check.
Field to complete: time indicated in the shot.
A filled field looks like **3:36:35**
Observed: **6:54:50**
